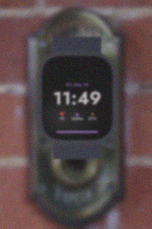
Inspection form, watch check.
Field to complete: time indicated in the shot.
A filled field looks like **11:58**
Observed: **11:49**
